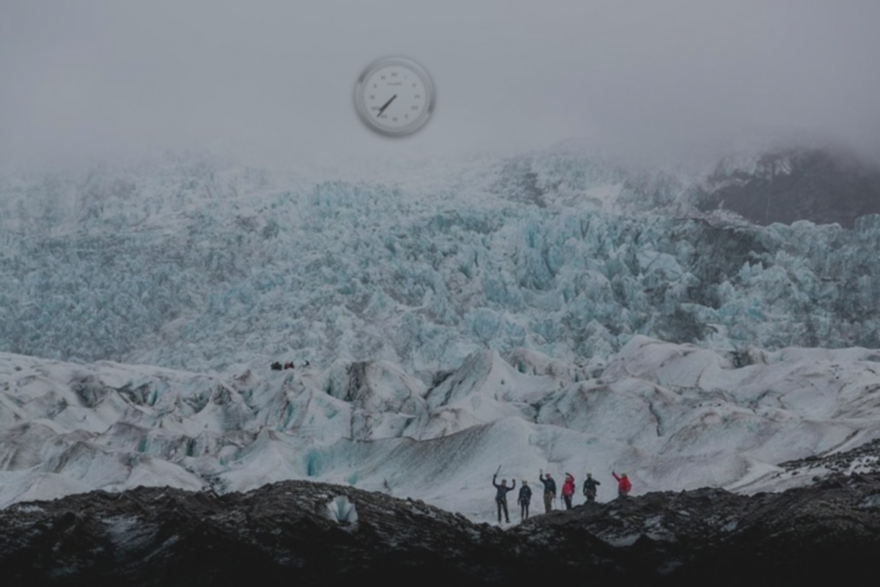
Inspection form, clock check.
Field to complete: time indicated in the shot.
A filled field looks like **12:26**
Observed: **7:37**
